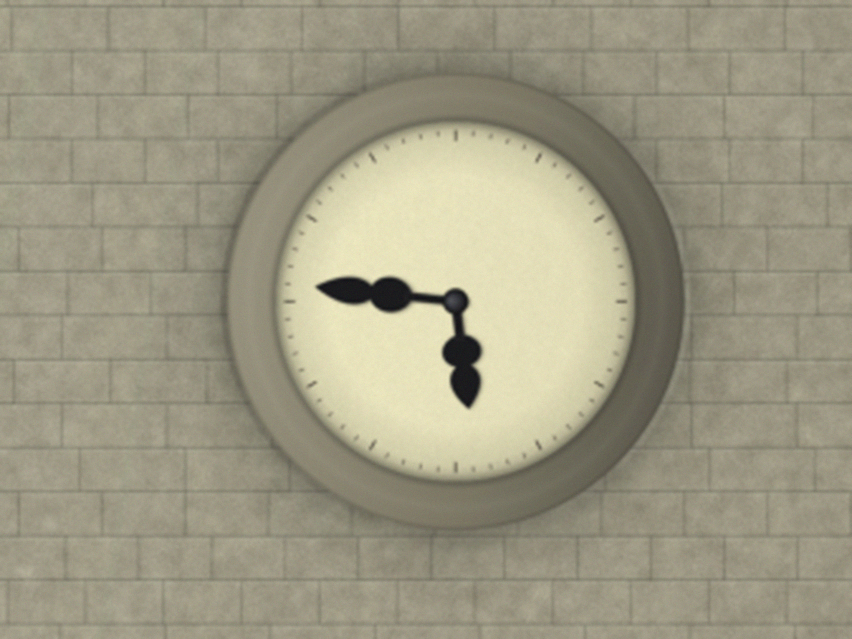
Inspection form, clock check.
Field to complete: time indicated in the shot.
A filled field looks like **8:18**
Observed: **5:46**
